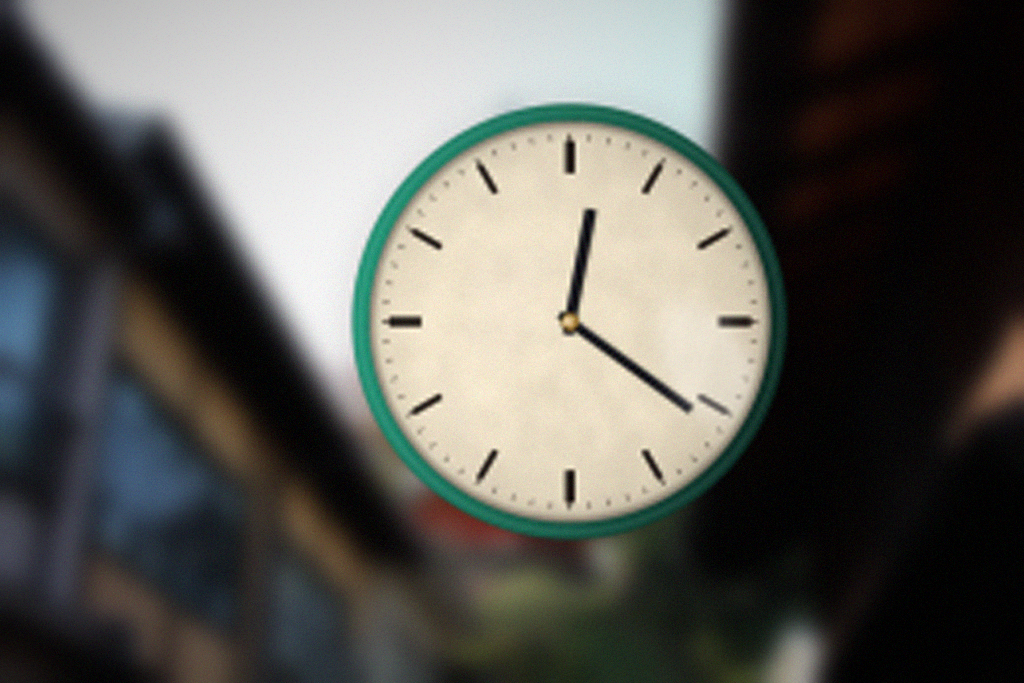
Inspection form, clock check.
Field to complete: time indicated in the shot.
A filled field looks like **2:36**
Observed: **12:21**
